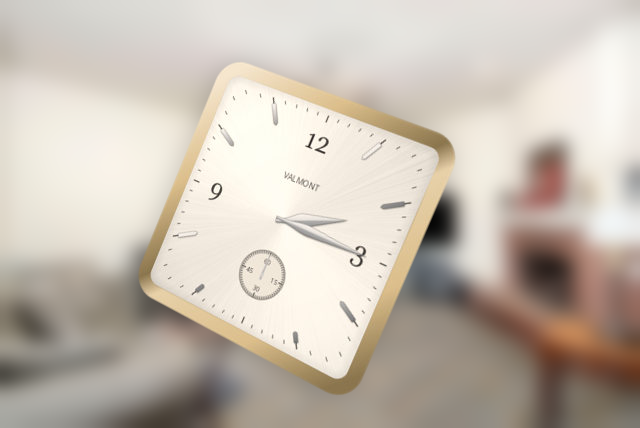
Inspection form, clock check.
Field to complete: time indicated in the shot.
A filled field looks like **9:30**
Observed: **2:15**
